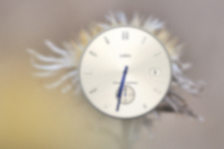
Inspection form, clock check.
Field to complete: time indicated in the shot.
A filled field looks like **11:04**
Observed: **6:32**
